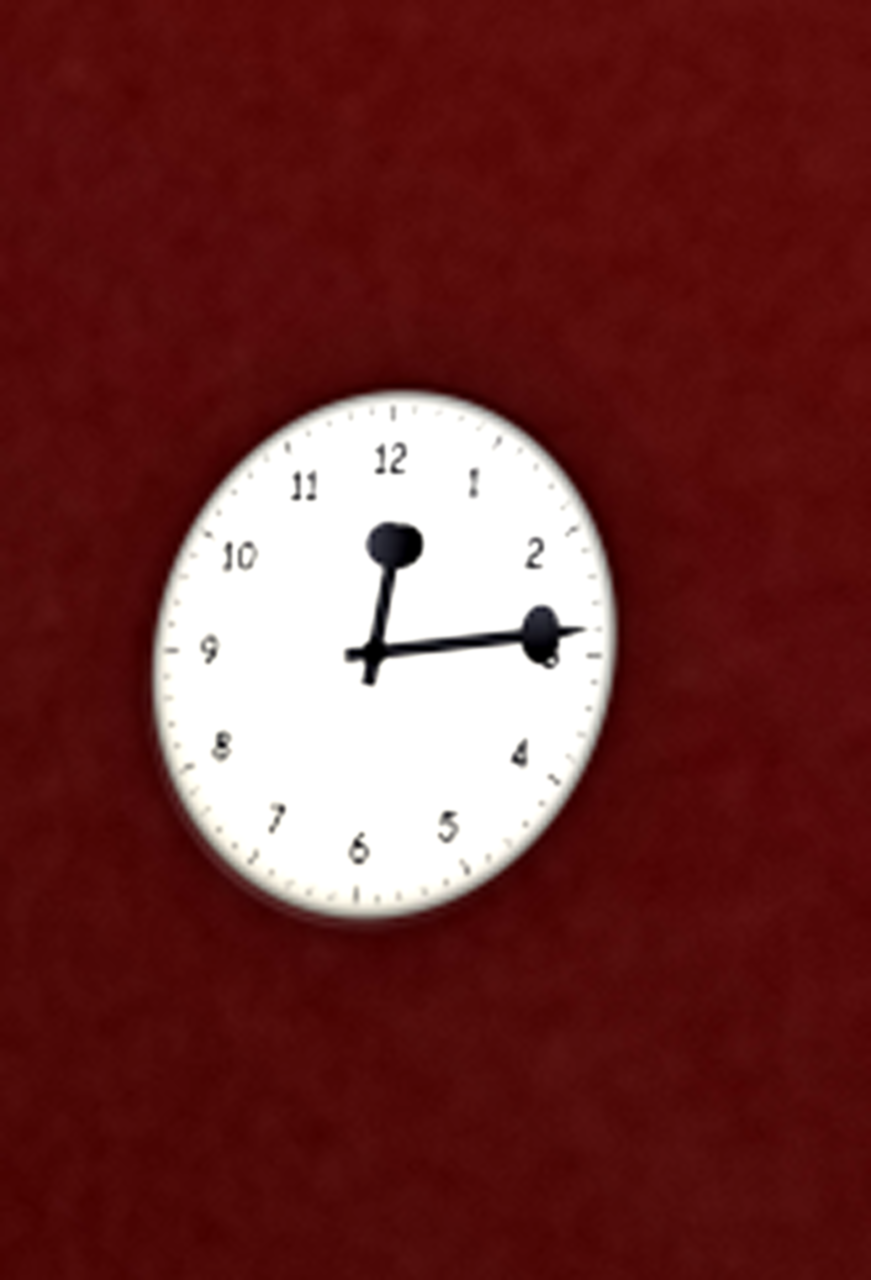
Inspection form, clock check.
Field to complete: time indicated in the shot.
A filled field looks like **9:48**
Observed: **12:14**
